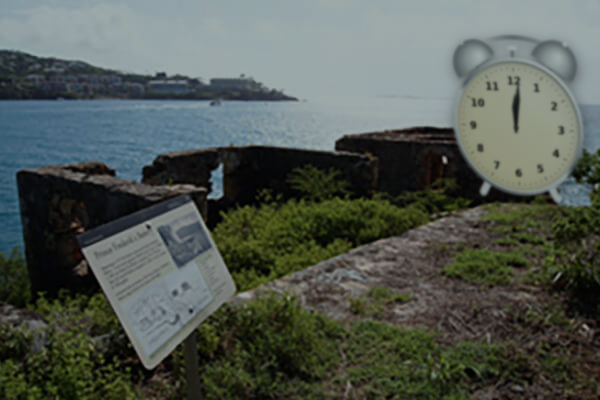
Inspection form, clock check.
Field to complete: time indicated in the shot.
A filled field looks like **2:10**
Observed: **12:01**
